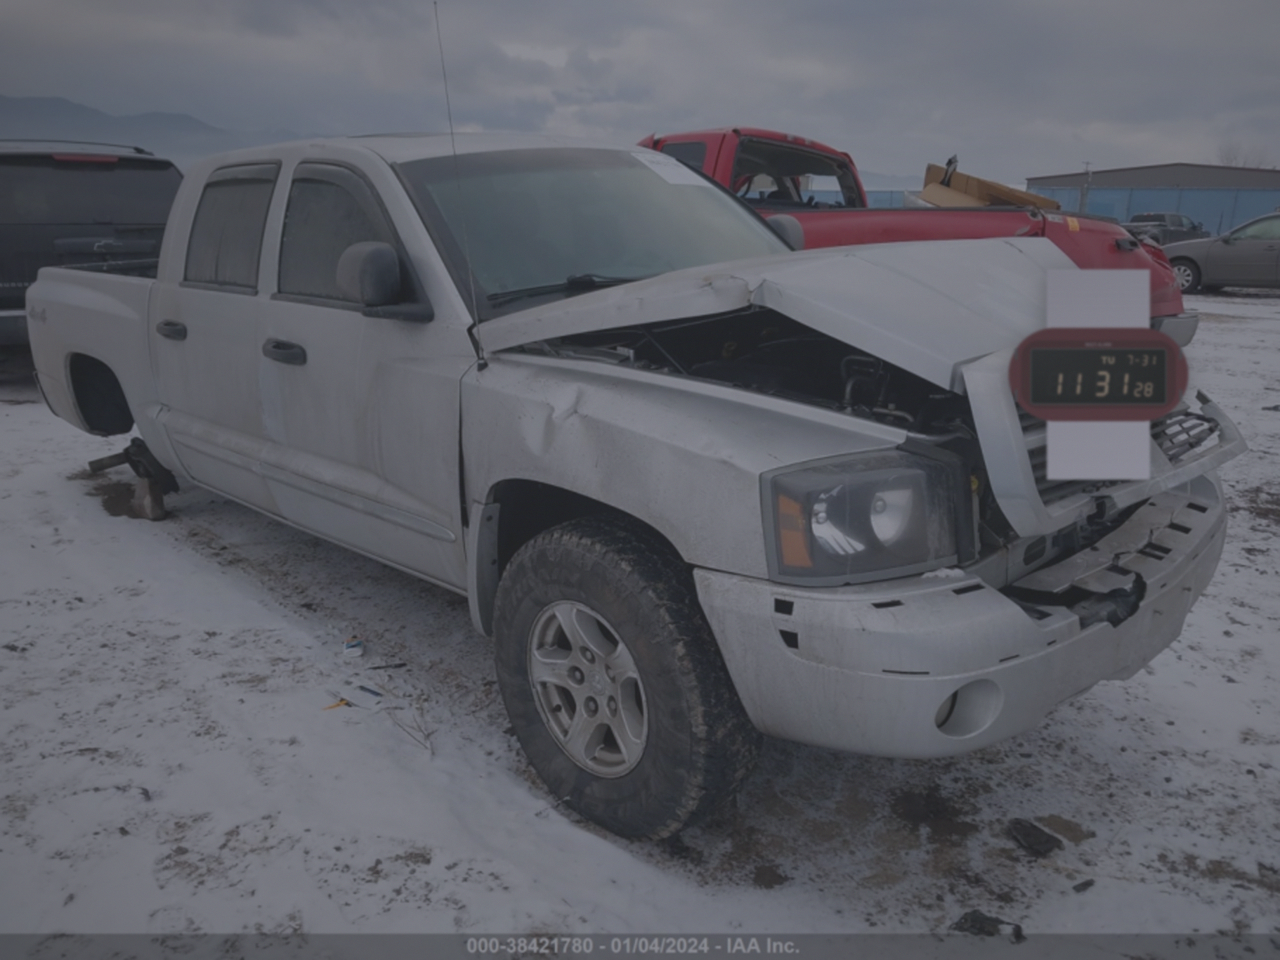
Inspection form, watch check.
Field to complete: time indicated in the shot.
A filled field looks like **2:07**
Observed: **11:31**
